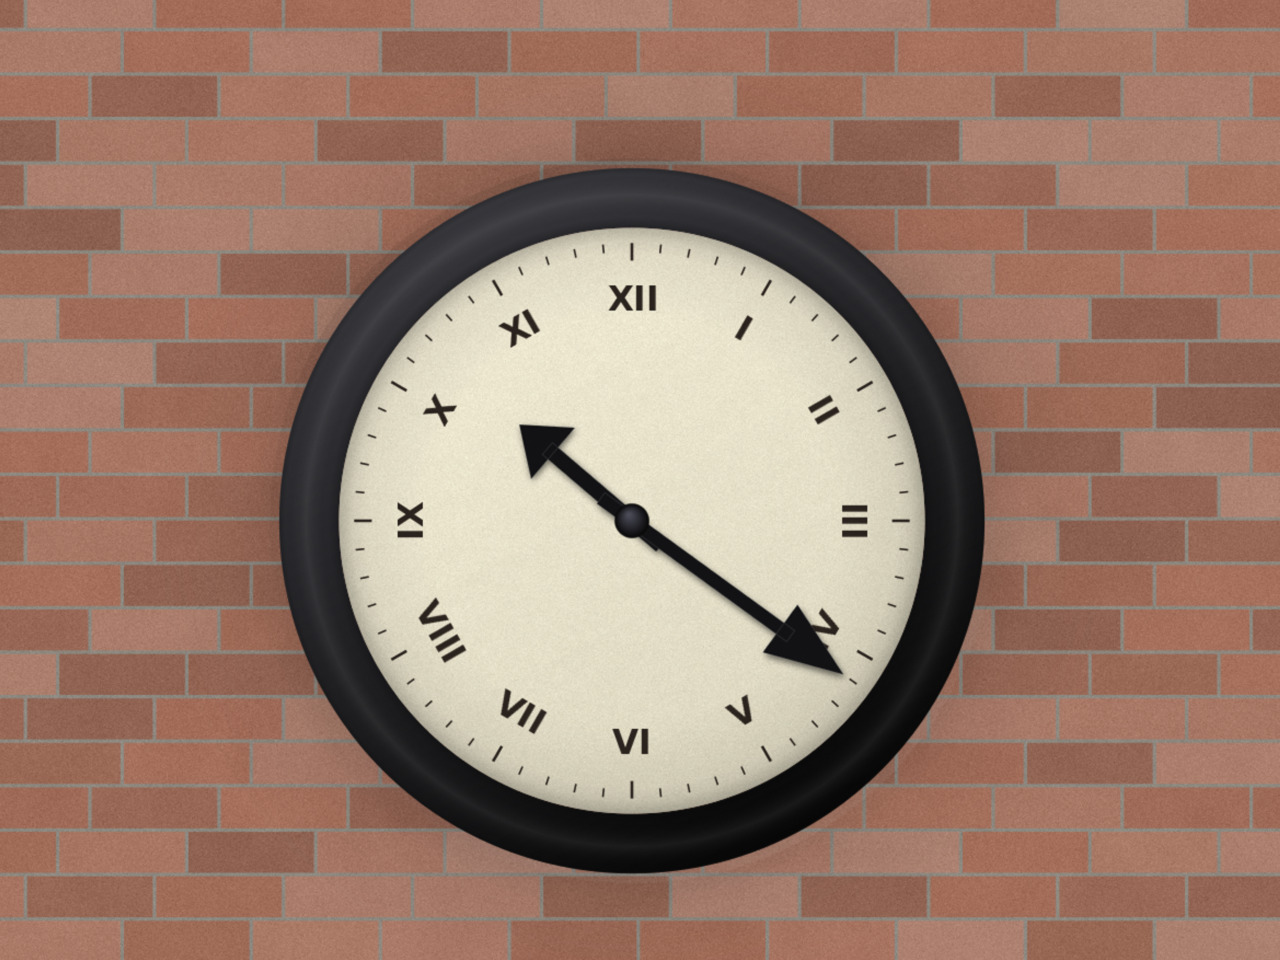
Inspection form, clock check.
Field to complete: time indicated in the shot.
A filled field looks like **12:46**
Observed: **10:21**
